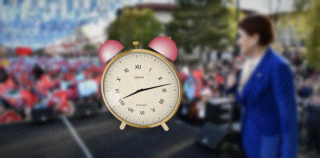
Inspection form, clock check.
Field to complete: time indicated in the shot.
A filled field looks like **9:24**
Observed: **8:13**
